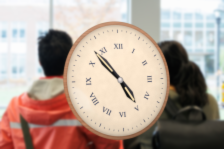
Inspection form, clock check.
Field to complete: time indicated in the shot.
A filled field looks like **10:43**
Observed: **4:53**
